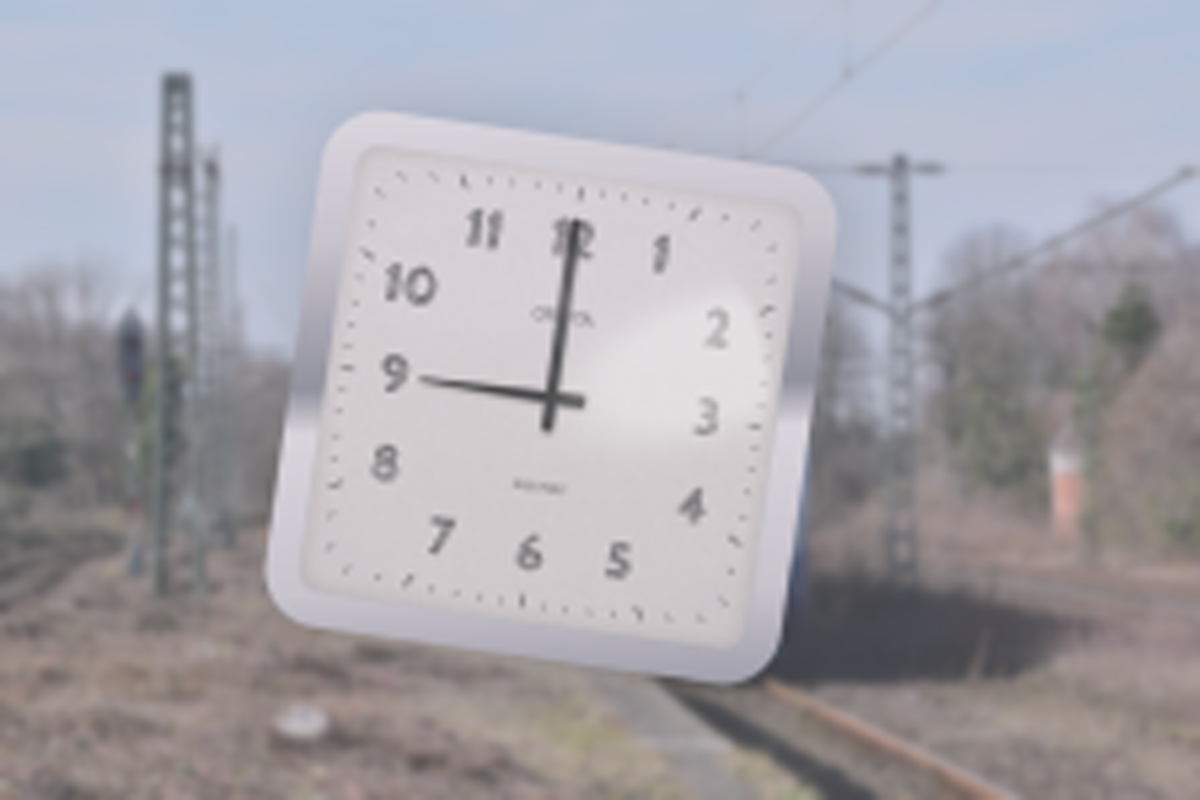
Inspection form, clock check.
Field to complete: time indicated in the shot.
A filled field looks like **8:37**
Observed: **9:00**
